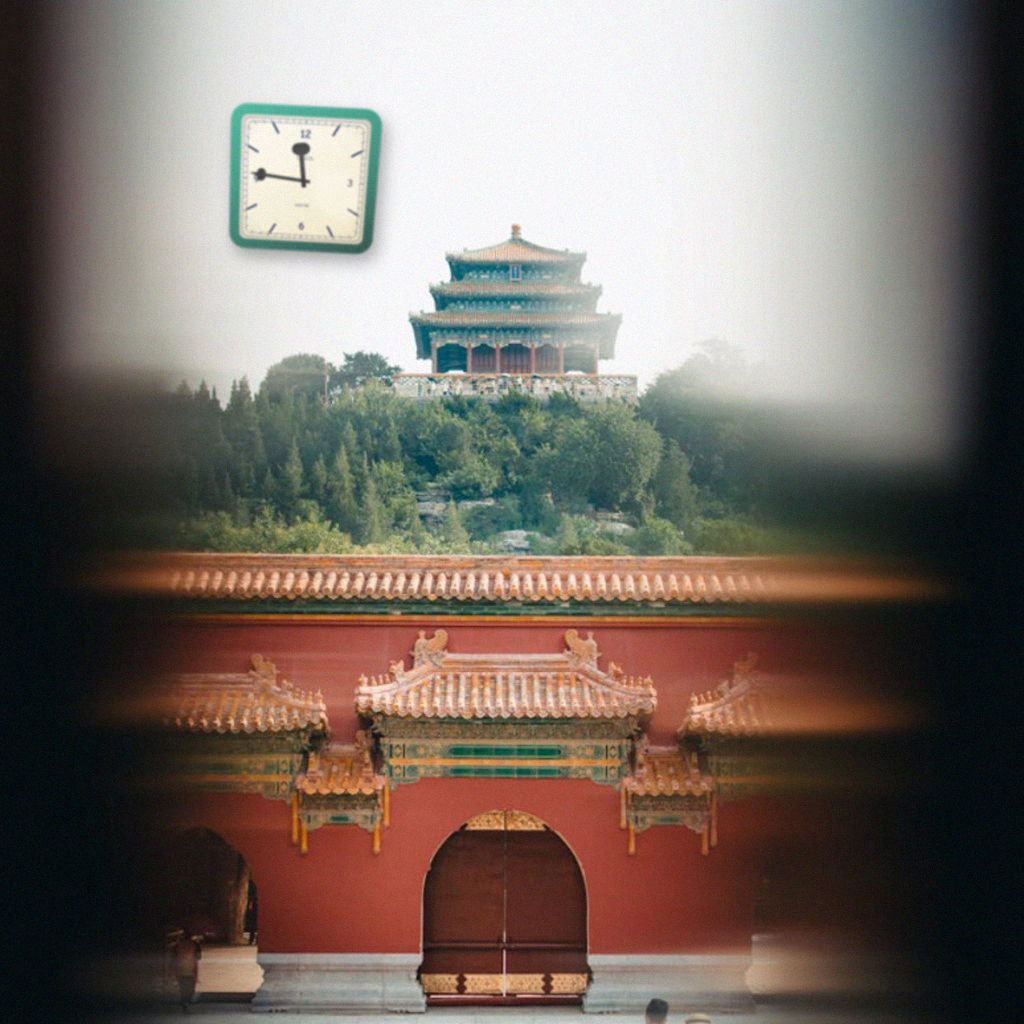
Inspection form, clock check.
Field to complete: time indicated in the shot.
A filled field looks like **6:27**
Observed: **11:46**
